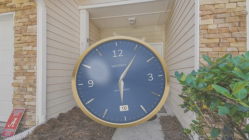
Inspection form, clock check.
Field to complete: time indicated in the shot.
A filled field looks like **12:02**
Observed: **6:06**
